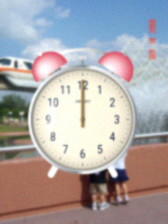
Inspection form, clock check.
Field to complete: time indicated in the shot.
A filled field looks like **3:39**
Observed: **12:00**
